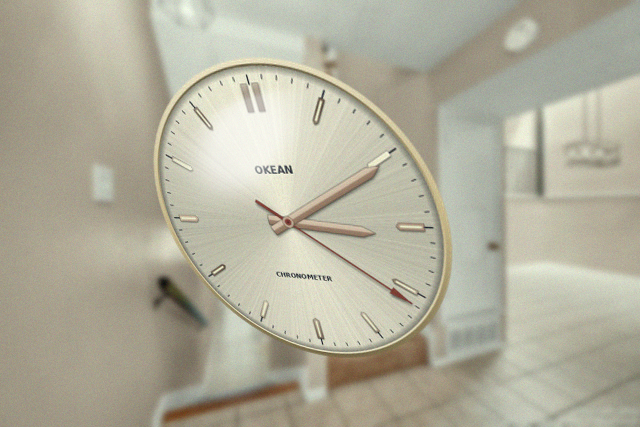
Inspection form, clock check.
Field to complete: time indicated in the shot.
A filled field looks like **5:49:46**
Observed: **3:10:21**
